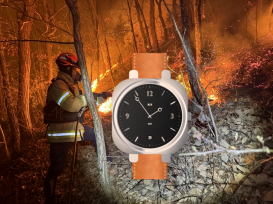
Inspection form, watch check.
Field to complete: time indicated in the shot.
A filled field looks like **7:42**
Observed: **1:54**
